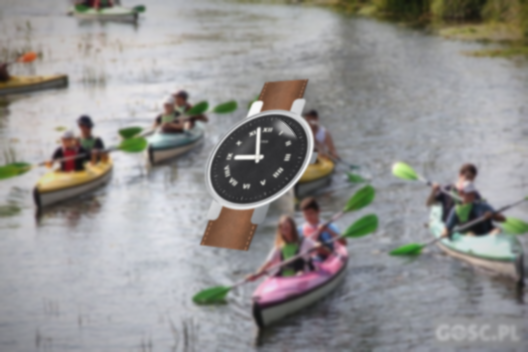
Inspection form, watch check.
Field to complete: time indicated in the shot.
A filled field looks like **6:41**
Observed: **8:57**
